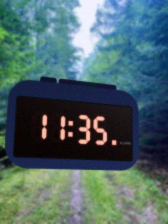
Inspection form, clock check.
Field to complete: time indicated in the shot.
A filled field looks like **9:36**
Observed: **11:35**
